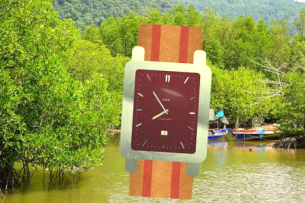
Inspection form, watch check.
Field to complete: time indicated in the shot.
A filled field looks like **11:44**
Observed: **7:54**
